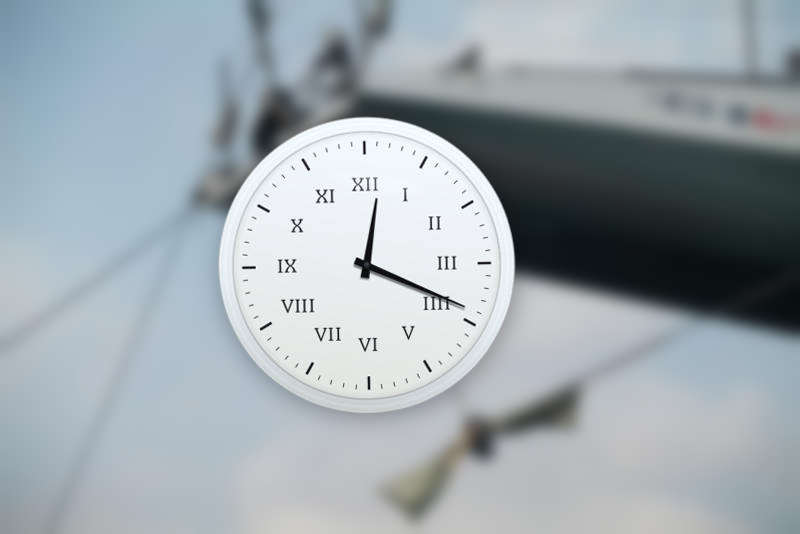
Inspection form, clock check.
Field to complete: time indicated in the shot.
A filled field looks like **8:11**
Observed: **12:19**
